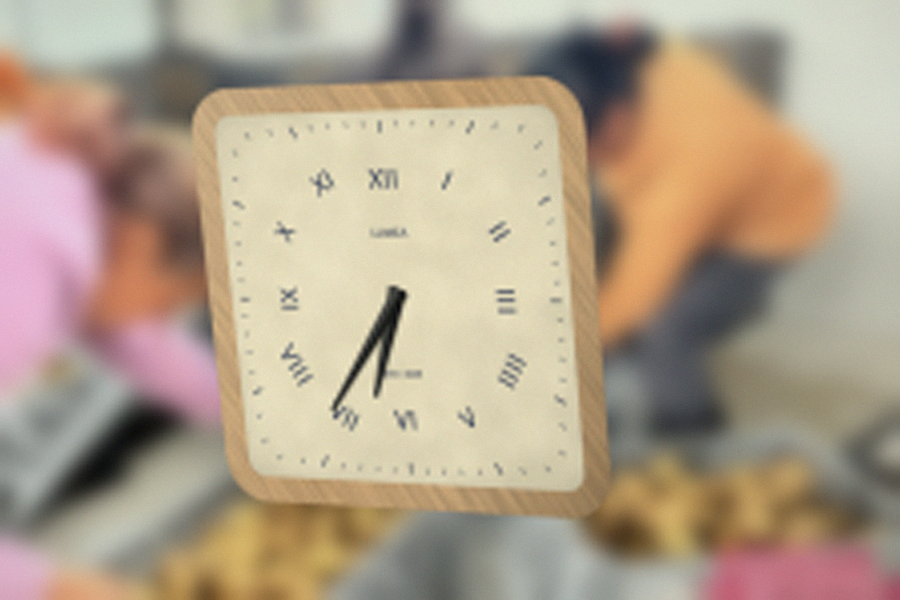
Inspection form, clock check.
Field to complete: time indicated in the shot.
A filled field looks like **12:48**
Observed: **6:36**
